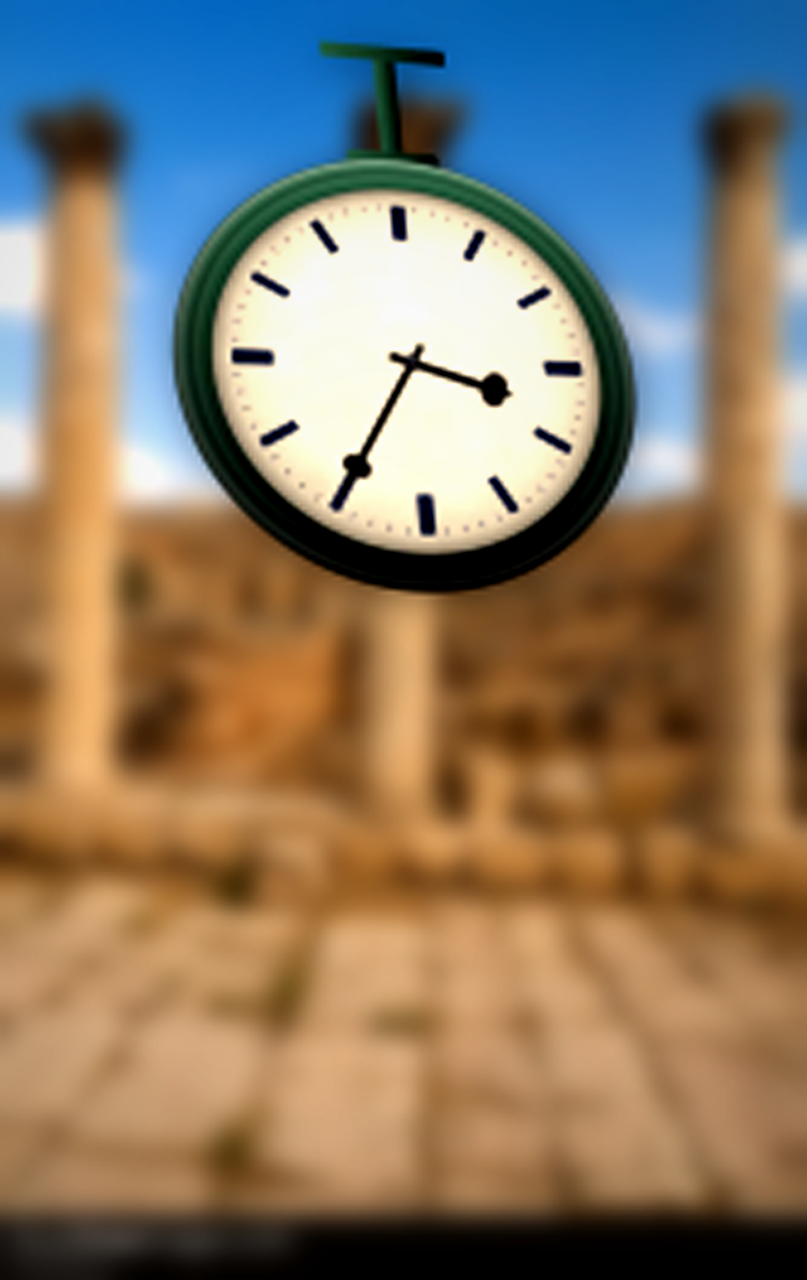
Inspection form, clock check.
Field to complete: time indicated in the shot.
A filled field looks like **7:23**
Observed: **3:35**
